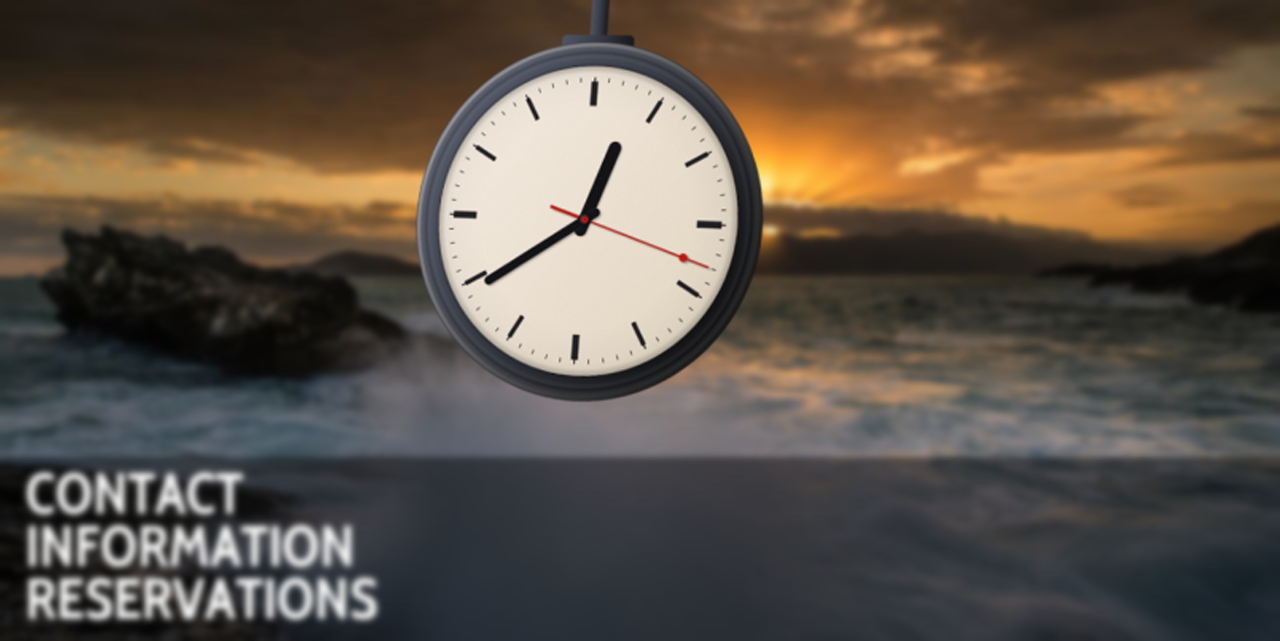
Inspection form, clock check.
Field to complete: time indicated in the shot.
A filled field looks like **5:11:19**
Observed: **12:39:18**
